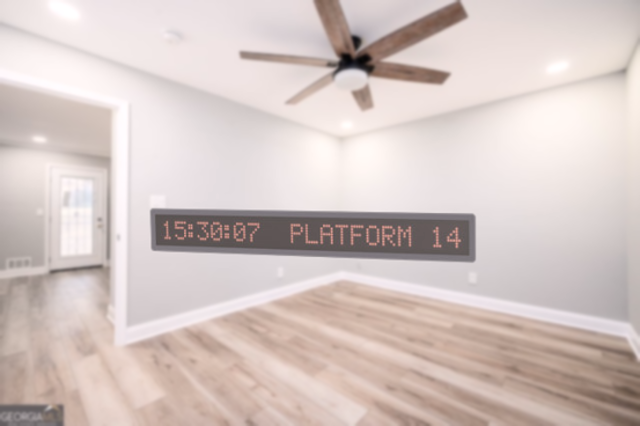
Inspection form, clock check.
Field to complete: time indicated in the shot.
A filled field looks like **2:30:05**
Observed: **15:30:07**
